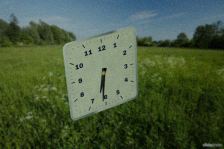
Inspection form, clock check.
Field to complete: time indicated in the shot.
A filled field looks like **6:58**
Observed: **6:31**
